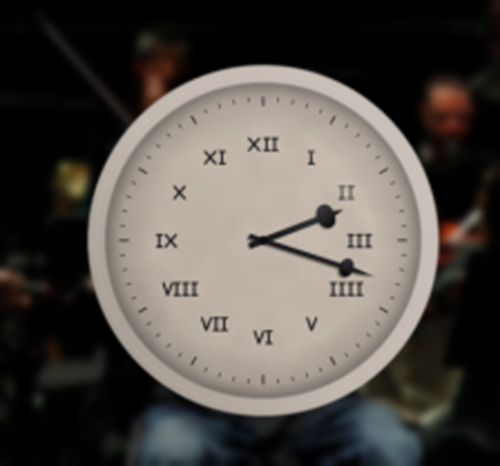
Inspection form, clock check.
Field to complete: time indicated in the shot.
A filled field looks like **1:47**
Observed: **2:18**
